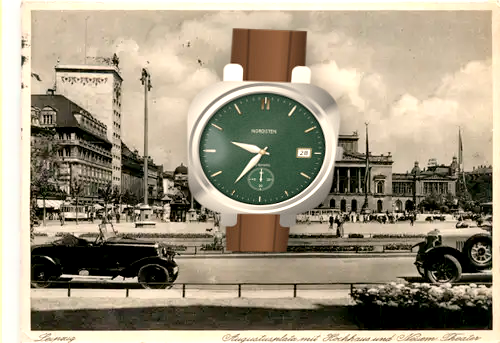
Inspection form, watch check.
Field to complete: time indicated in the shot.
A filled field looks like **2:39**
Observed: **9:36**
